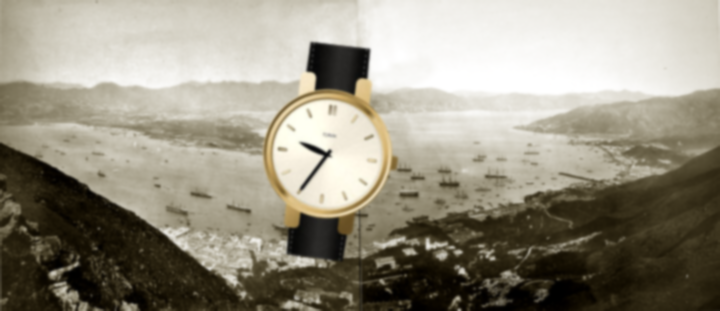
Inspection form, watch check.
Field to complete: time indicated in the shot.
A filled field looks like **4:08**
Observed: **9:35**
